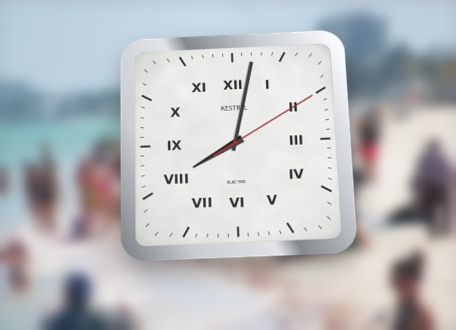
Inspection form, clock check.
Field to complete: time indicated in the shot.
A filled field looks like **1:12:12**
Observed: **8:02:10**
